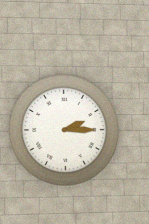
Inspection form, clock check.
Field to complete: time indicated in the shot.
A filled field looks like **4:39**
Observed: **2:15**
